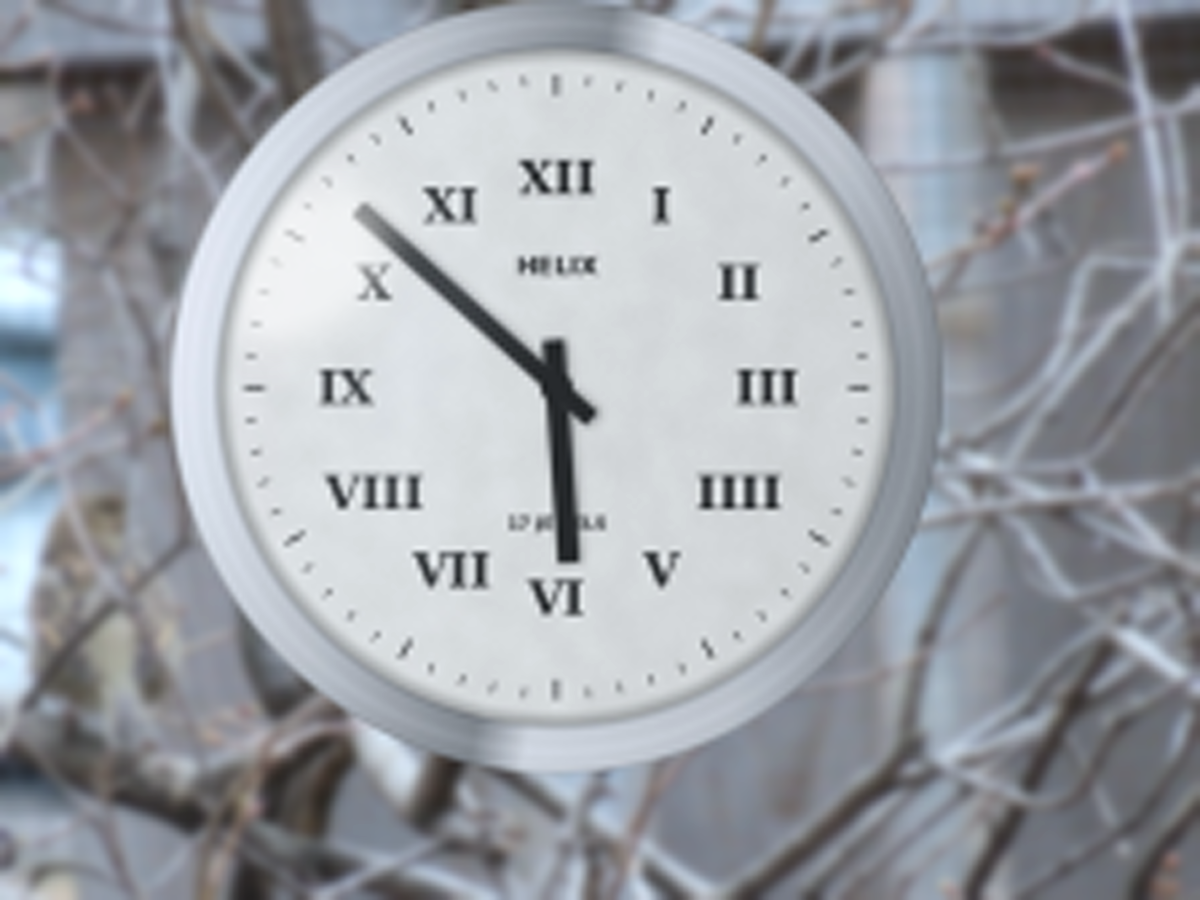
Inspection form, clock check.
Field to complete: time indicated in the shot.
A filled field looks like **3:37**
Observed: **5:52**
